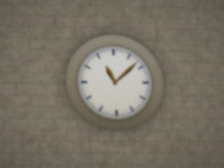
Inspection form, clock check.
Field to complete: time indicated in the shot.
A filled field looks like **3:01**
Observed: **11:08**
